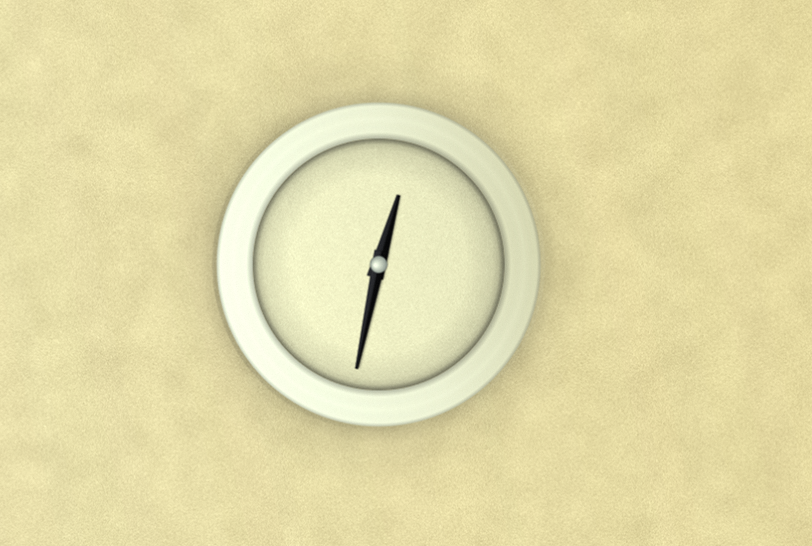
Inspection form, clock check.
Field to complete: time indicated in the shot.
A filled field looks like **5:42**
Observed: **12:32**
